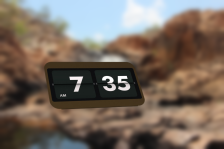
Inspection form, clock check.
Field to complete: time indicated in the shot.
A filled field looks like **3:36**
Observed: **7:35**
